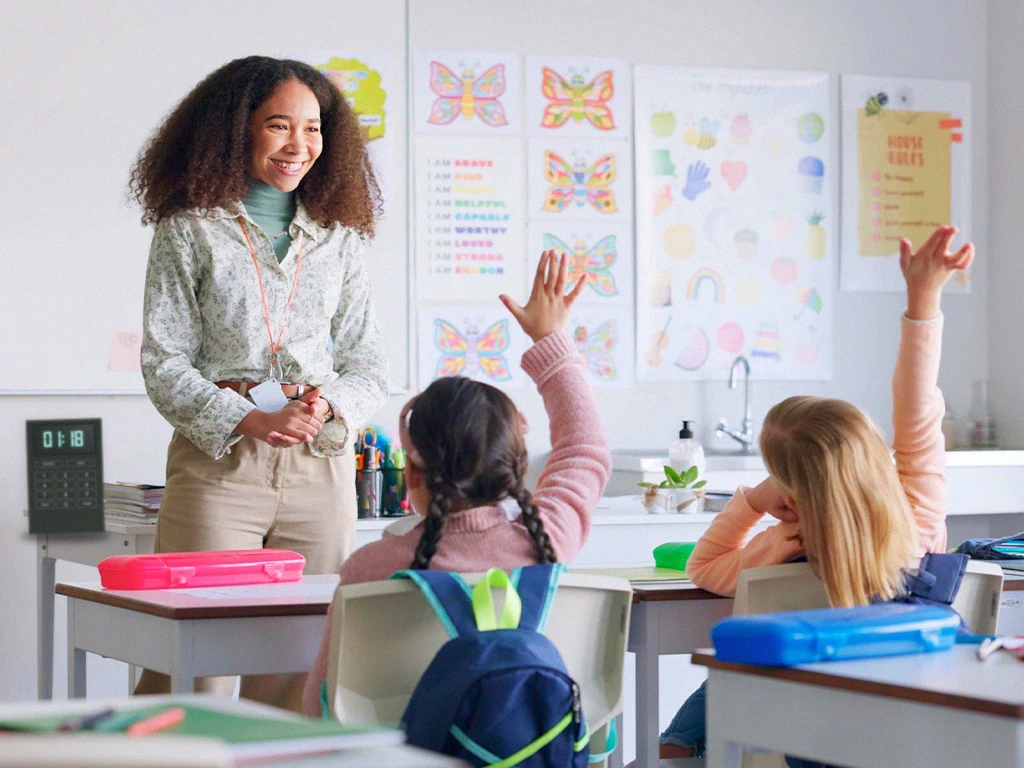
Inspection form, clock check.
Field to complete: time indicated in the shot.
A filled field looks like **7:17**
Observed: **1:18**
